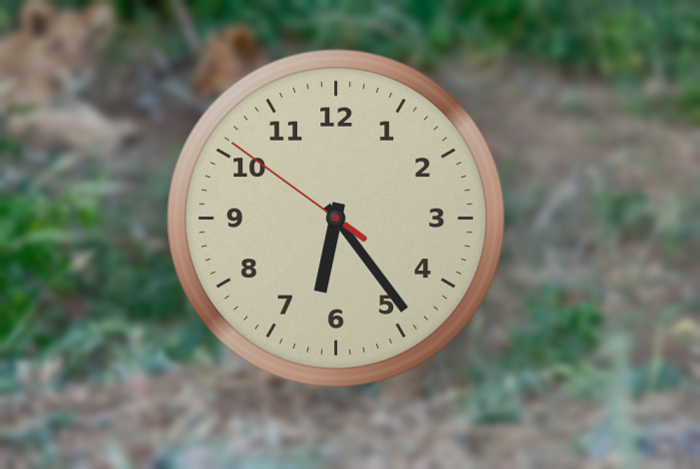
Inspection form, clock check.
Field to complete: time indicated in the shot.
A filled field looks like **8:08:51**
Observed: **6:23:51**
